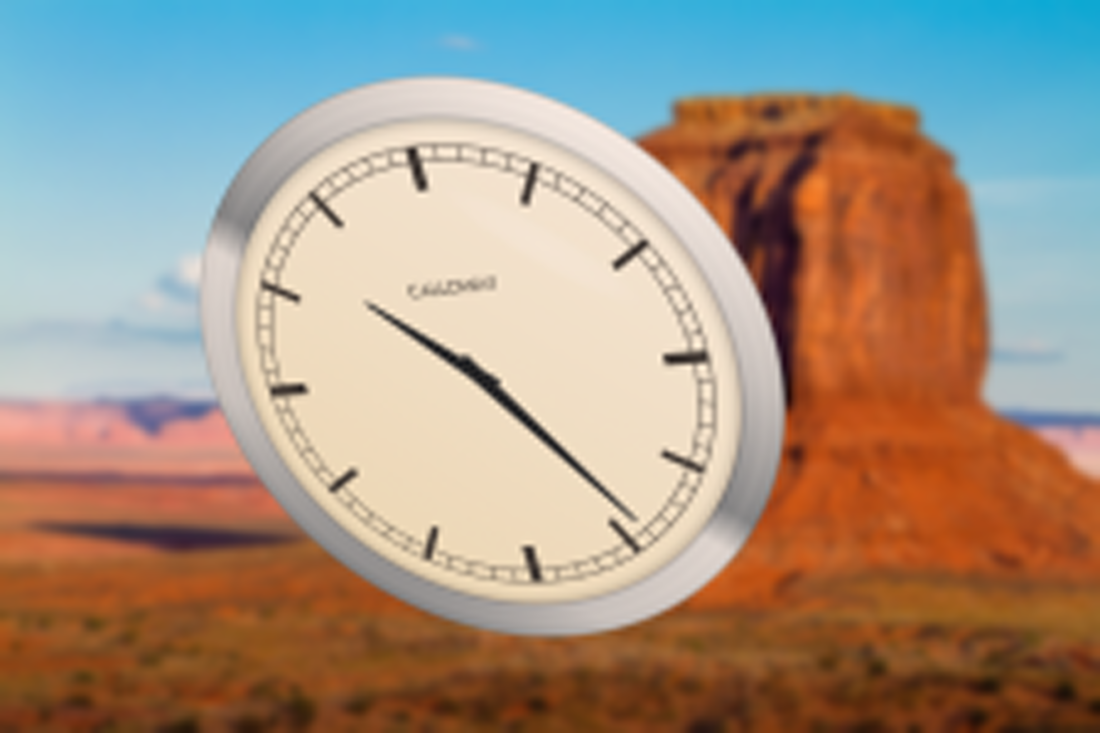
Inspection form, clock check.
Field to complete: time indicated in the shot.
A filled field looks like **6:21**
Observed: **10:24**
